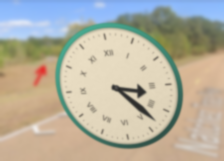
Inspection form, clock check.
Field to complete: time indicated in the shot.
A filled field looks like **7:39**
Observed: **3:23**
